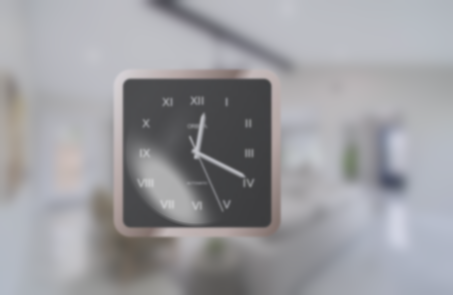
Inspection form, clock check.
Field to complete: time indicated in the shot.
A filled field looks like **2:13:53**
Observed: **12:19:26**
